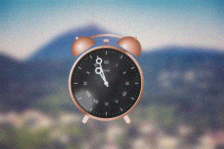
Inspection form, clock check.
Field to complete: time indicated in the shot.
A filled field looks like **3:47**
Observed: **10:57**
